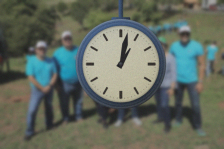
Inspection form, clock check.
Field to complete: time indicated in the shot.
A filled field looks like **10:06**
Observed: **1:02**
